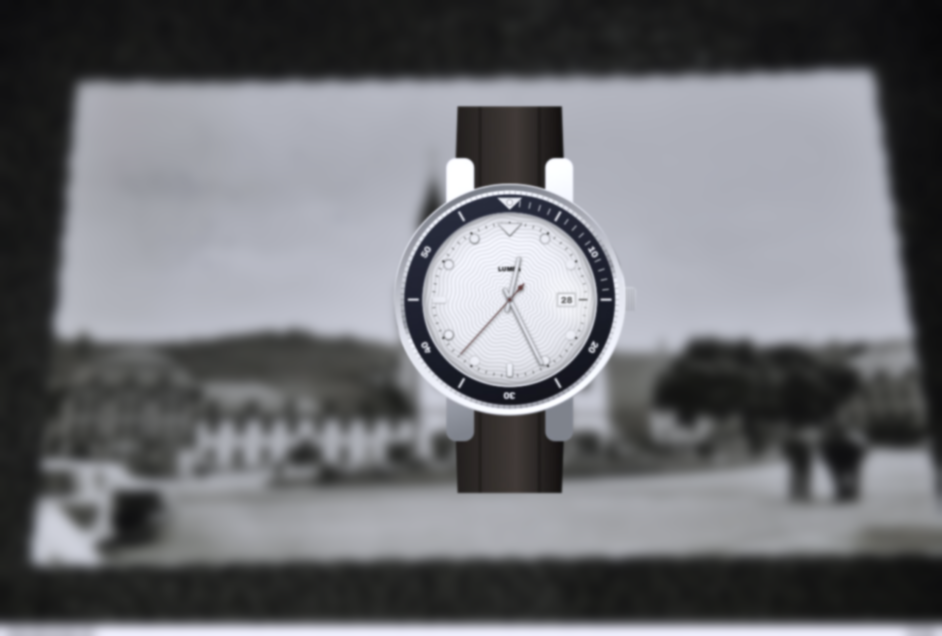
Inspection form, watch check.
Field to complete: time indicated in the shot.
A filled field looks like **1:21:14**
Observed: **12:25:37**
